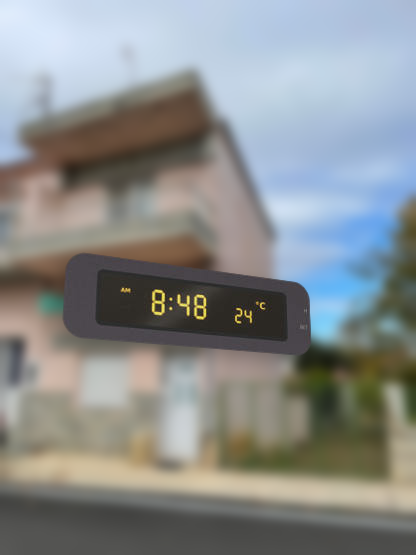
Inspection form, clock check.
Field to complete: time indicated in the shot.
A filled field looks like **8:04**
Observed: **8:48**
